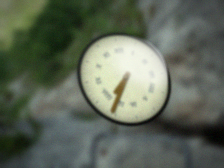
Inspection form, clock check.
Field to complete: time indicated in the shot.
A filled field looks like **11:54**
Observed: **7:36**
